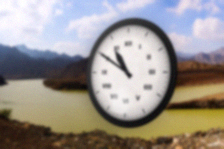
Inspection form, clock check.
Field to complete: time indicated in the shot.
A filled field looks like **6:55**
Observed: **10:50**
